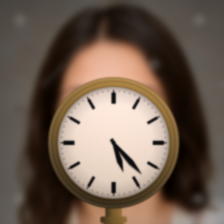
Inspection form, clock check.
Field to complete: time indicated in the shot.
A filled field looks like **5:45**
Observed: **5:23**
